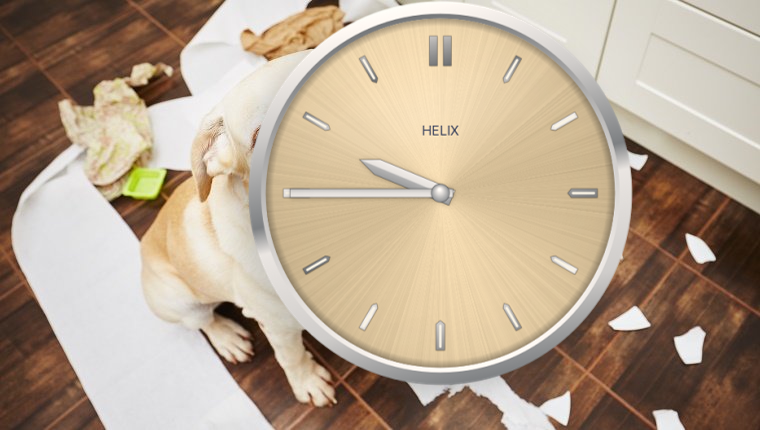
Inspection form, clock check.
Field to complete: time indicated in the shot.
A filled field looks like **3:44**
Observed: **9:45**
